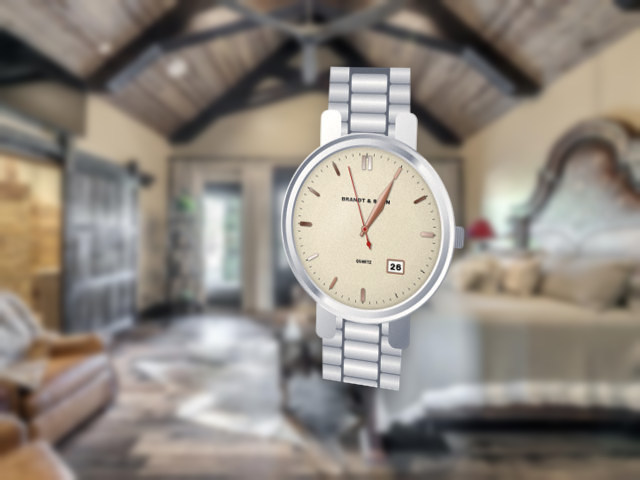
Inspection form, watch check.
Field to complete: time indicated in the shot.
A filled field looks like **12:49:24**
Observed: **1:04:57**
